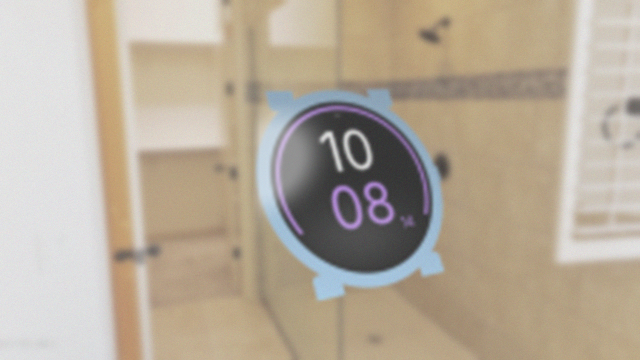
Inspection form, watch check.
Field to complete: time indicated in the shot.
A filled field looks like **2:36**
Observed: **10:08**
